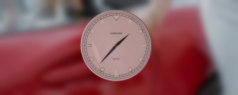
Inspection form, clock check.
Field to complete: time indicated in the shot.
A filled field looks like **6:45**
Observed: **1:37**
